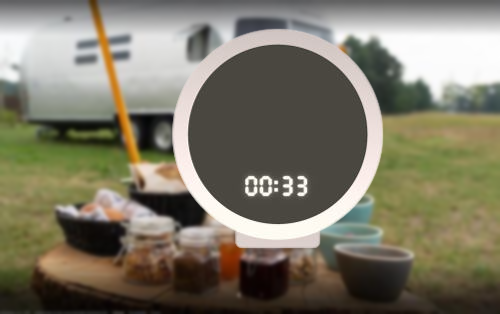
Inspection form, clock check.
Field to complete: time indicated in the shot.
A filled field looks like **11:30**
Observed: **0:33**
